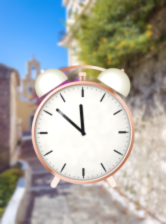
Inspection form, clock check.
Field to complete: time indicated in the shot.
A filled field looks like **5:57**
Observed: **11:52**
